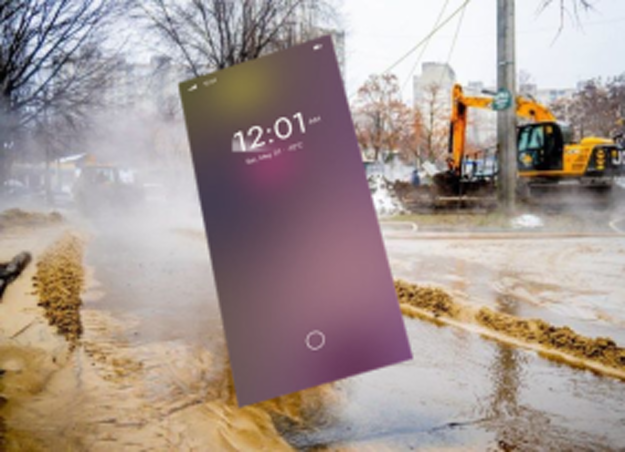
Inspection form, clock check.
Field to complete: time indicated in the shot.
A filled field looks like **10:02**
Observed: **12:01**
